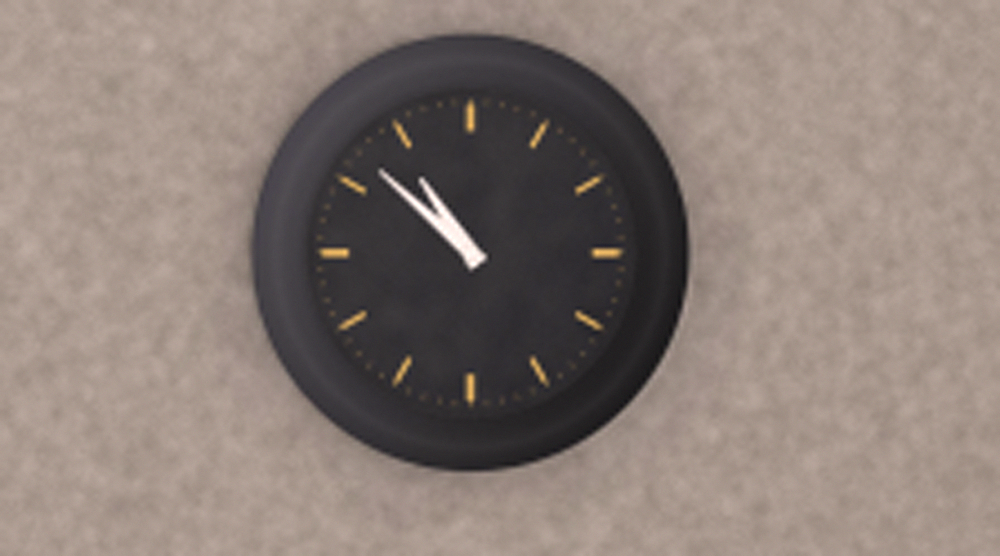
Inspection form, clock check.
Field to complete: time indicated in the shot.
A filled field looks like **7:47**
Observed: **10:52**
